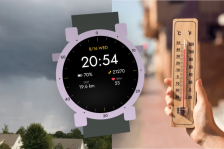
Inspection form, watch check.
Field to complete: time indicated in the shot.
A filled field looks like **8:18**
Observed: **20:54**
